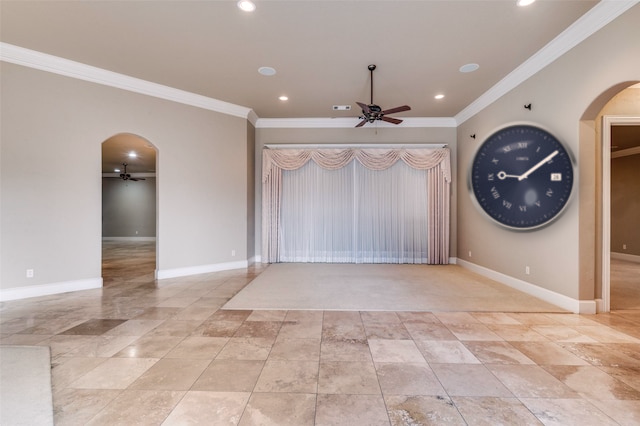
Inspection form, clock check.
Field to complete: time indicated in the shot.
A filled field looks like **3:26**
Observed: **9:09**
